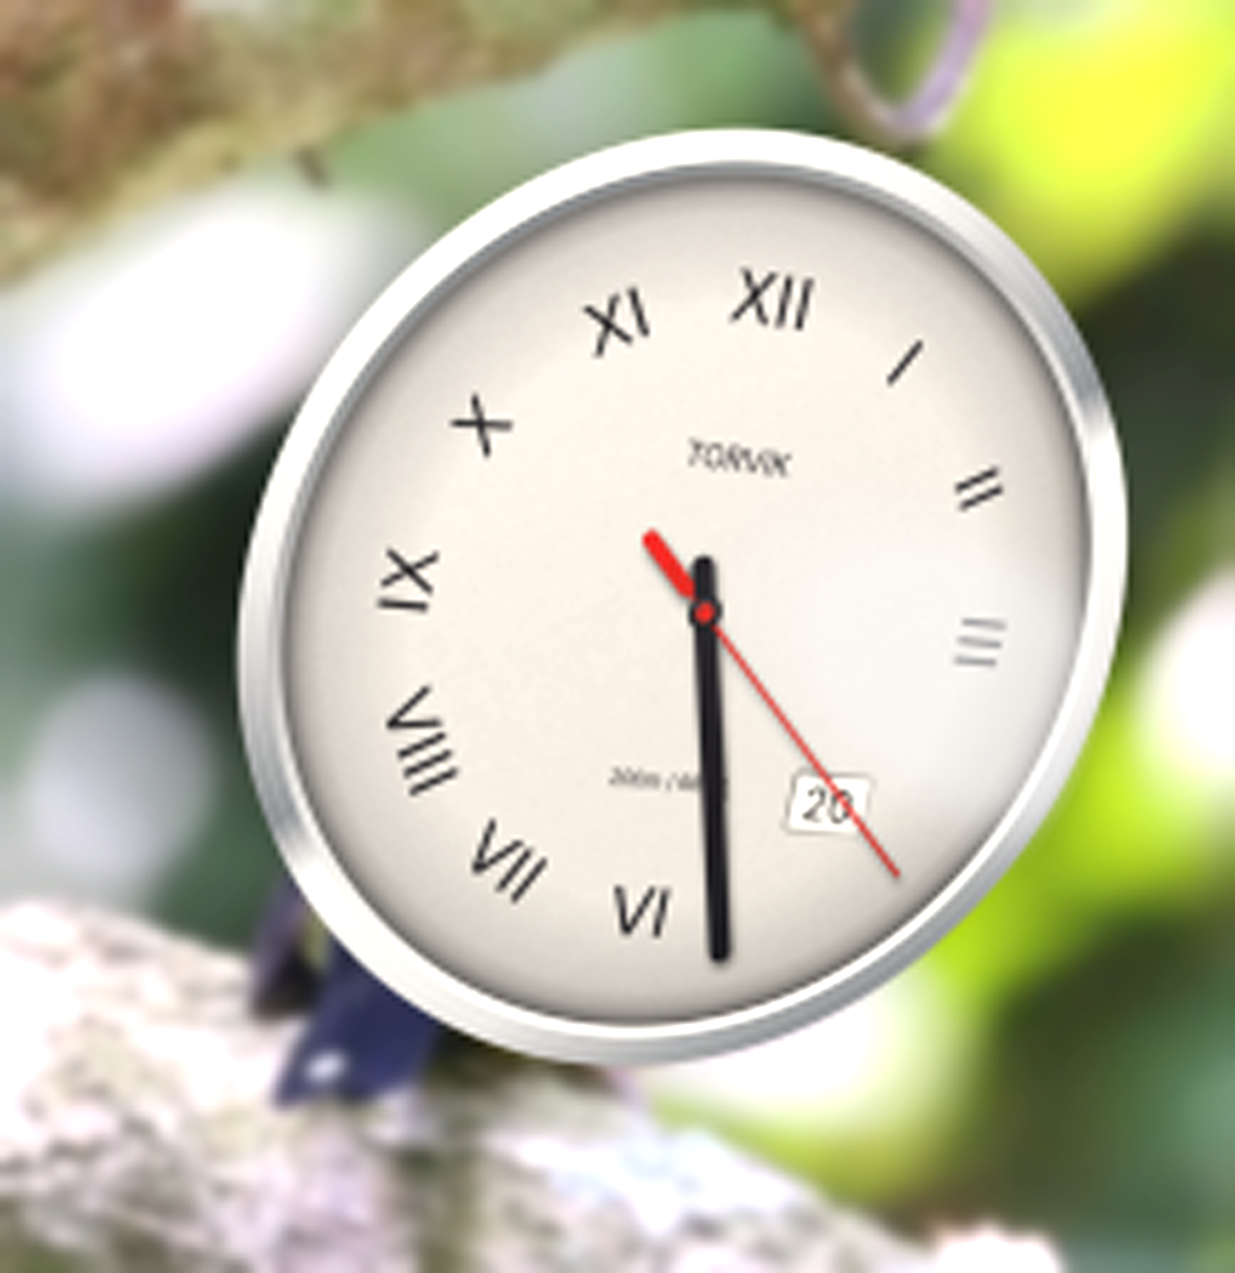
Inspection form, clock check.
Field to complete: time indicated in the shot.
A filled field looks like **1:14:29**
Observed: **5:27:22**
